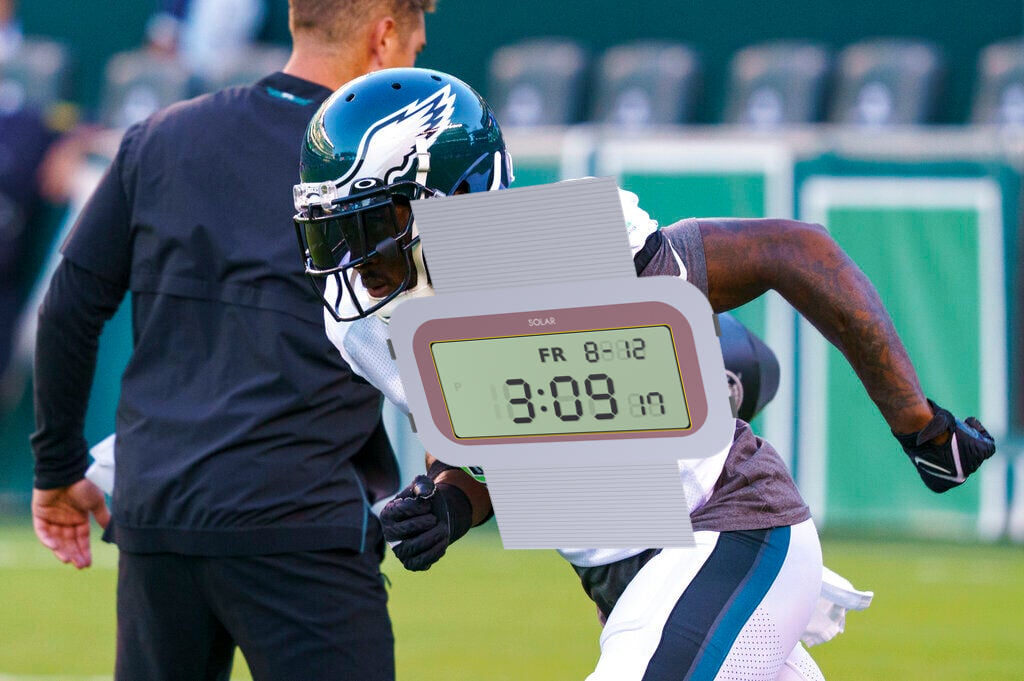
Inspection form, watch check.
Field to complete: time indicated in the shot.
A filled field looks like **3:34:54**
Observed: **3:09:17**
